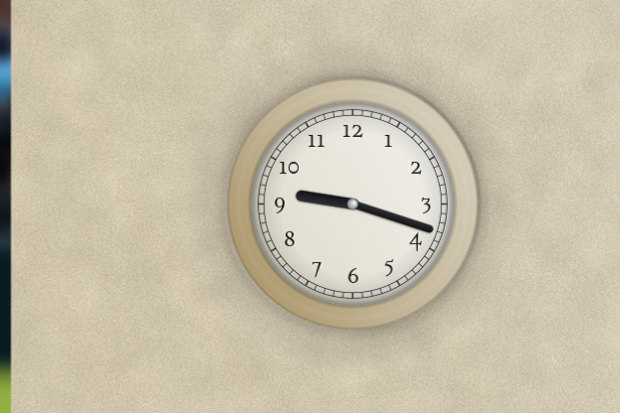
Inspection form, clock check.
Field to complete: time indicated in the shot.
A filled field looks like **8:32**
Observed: **9:18**
